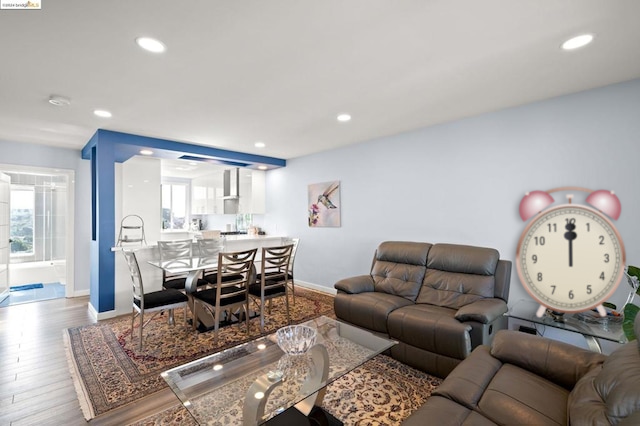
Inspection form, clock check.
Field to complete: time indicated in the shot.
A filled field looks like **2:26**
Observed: **12:00**
